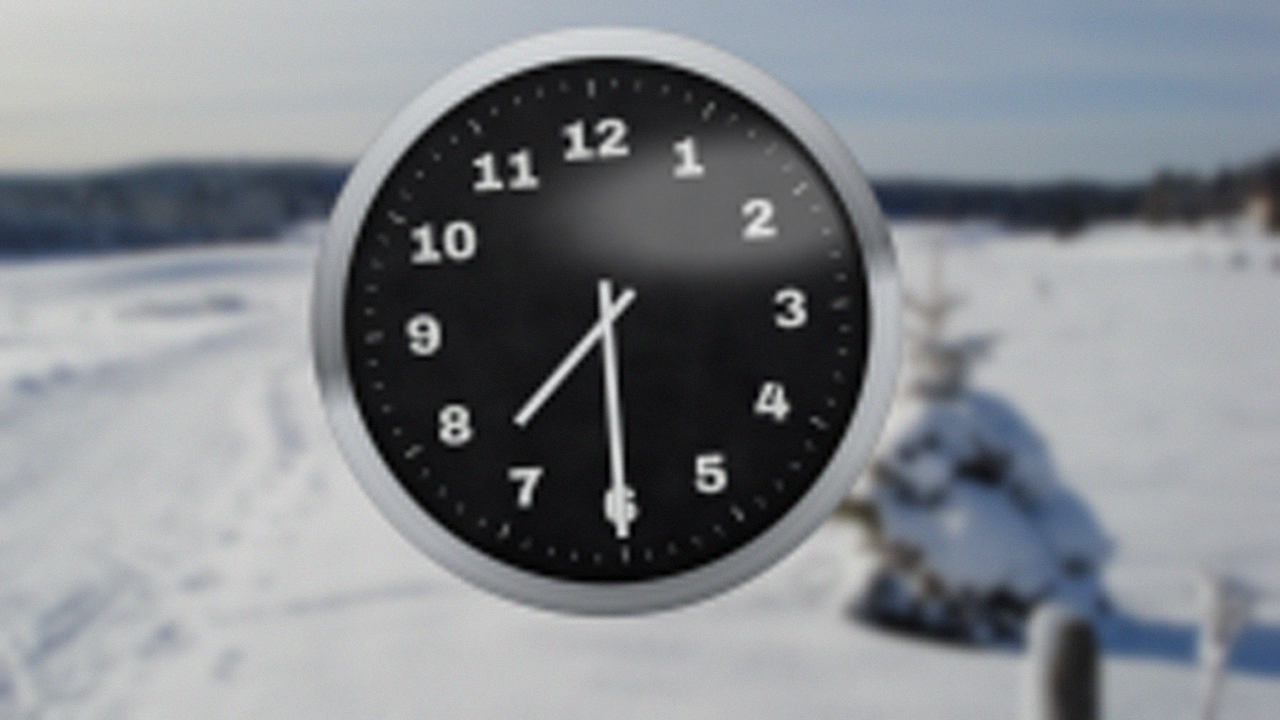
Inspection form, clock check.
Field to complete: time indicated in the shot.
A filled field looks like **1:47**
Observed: **7:30**
